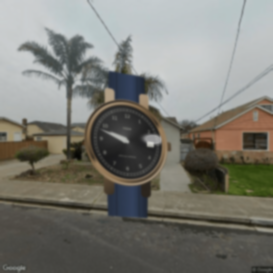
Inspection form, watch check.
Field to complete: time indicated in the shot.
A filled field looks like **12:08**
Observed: **9:48**
